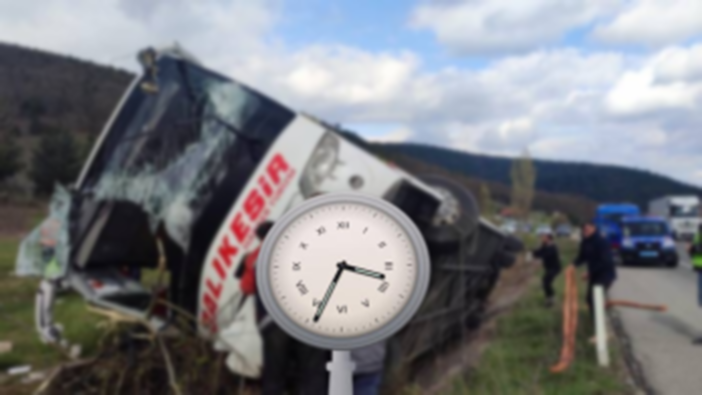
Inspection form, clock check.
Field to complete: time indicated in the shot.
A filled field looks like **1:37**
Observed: **3:34**
